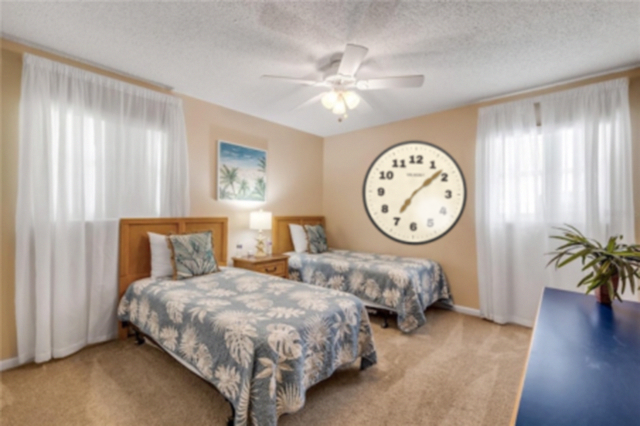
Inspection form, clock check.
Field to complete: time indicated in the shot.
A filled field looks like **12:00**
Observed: **7:08**
